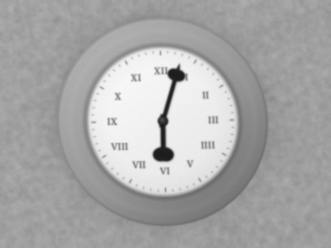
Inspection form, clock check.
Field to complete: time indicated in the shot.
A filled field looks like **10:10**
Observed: **6:03**
